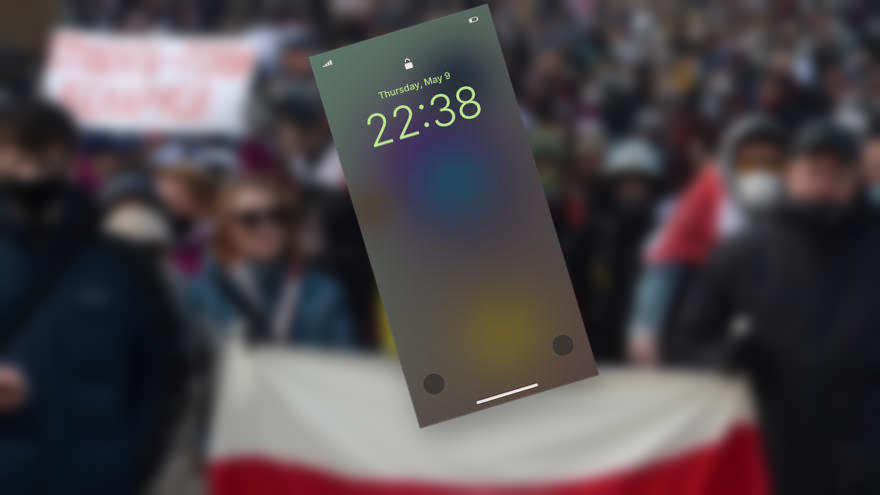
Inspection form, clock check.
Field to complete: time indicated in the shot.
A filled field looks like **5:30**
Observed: **22:38**
